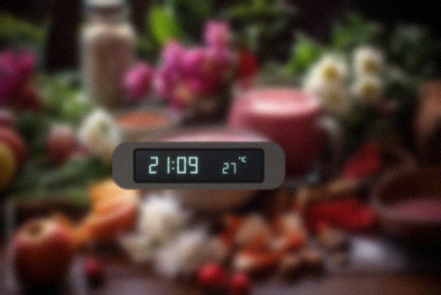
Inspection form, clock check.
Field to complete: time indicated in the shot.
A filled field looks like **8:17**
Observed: **21:09**
